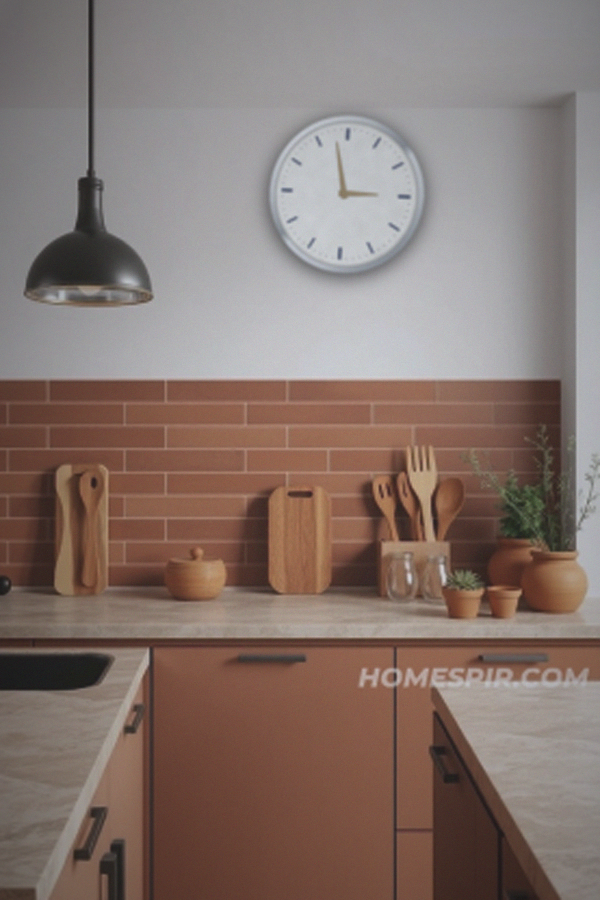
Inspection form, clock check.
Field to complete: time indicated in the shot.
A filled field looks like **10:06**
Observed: **2:58**
